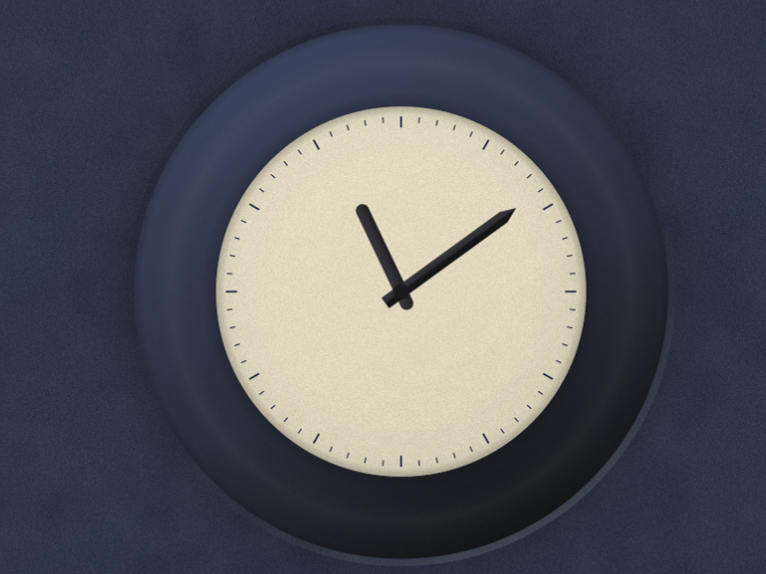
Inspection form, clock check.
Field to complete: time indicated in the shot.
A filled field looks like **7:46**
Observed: **11:09**
